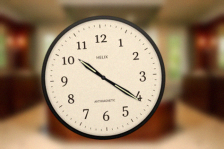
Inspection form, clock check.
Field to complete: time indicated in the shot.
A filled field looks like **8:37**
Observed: **10:21**
